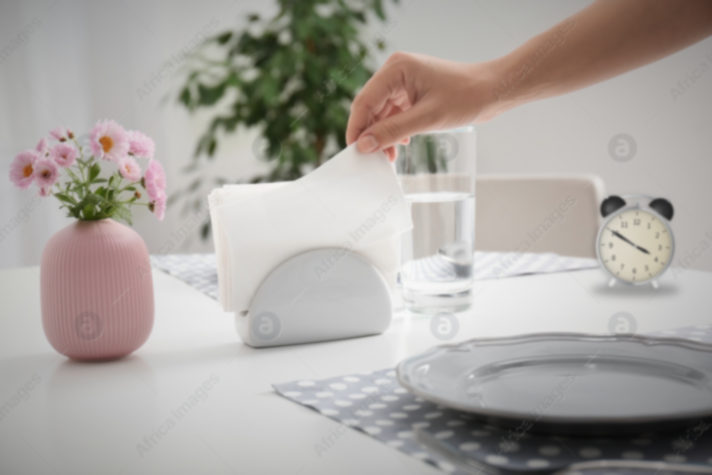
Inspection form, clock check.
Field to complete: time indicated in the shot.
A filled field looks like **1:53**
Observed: **3:50**
